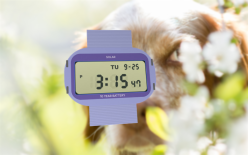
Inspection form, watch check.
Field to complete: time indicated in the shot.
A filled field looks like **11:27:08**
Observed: **3:15:47**
